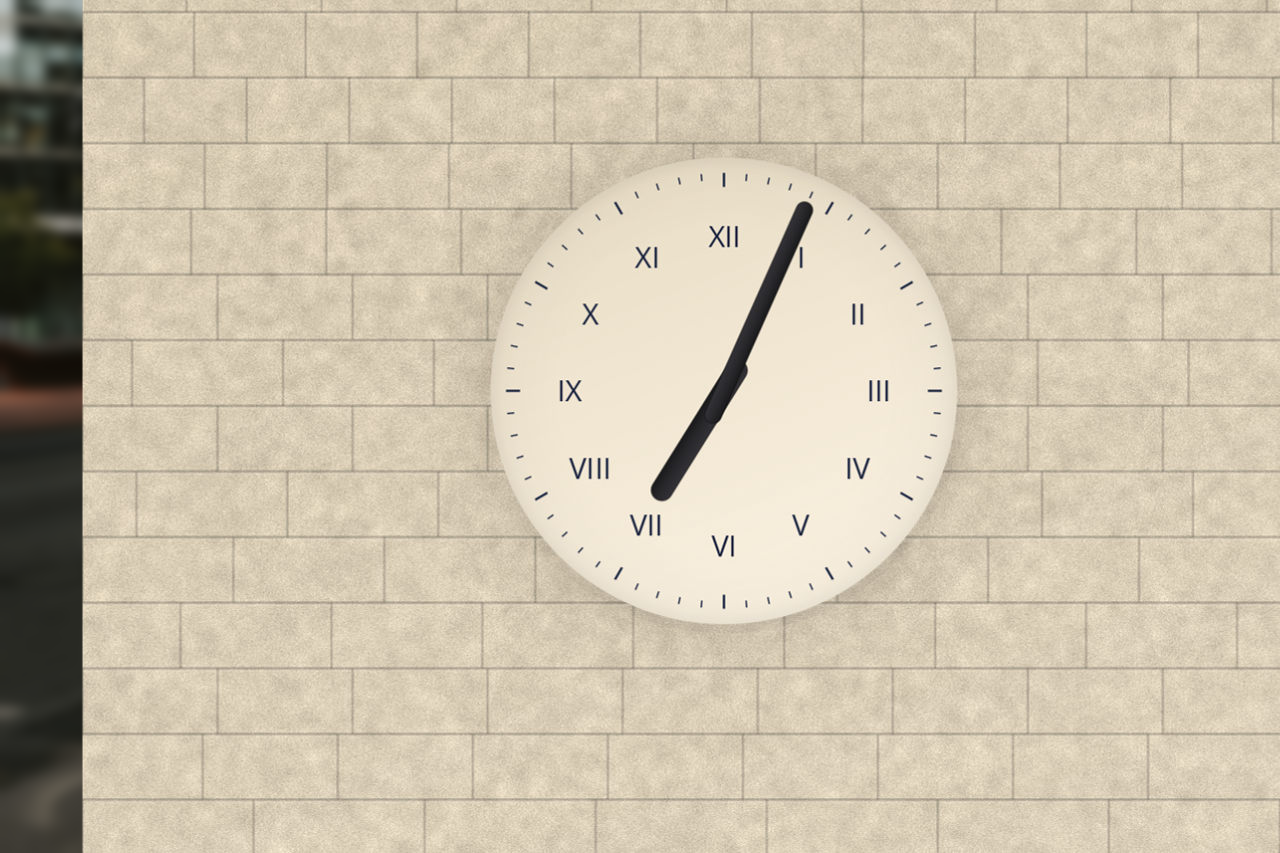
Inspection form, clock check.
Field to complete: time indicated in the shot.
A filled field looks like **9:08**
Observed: **7:04**
